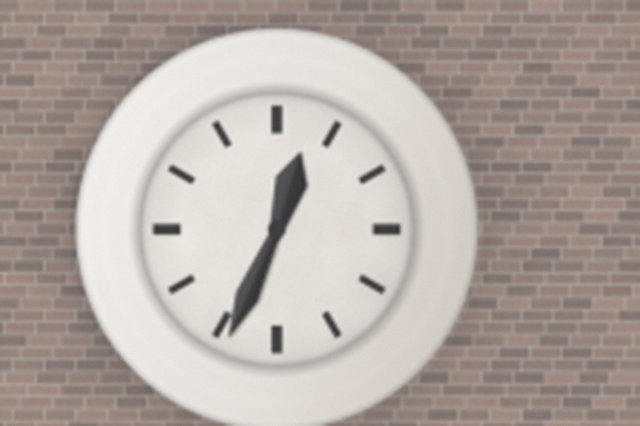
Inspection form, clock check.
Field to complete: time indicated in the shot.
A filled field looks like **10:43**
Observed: **12:34**
